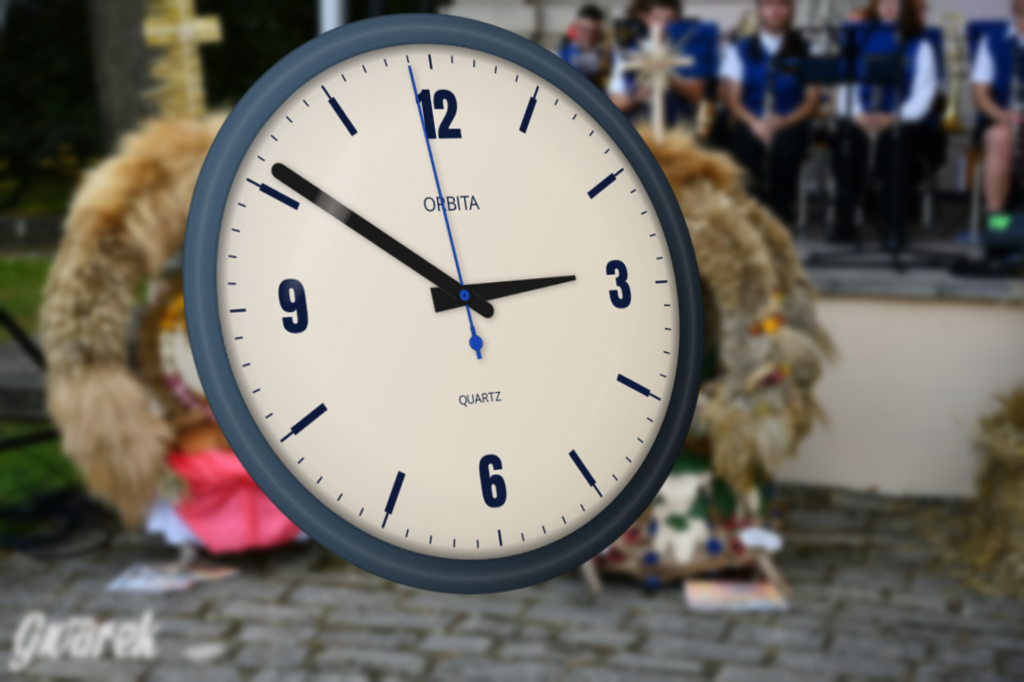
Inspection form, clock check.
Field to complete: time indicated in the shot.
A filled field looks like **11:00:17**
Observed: **2:50:59**
